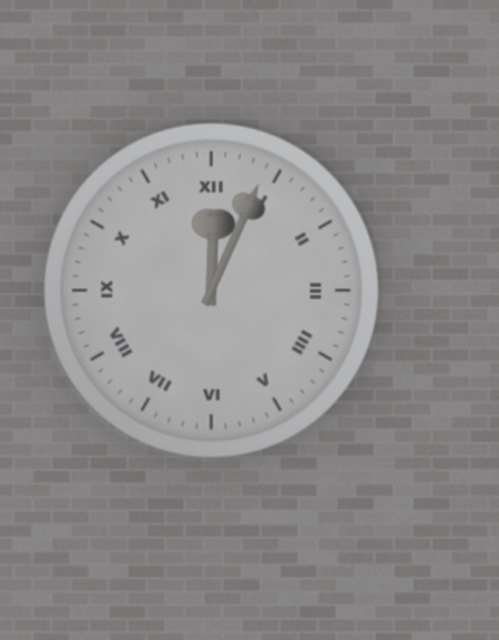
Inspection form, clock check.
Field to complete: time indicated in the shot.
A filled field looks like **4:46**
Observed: **12:04**
